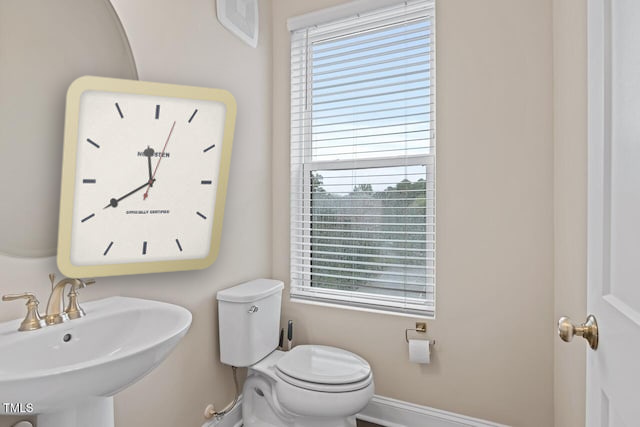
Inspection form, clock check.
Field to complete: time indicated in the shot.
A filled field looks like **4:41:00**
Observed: **11:40:03**
